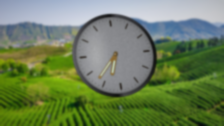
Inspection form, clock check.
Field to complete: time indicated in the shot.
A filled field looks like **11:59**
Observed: **6:37**
